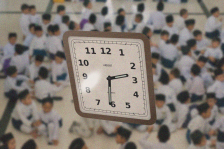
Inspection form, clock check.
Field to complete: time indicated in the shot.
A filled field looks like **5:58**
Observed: **2:31**
